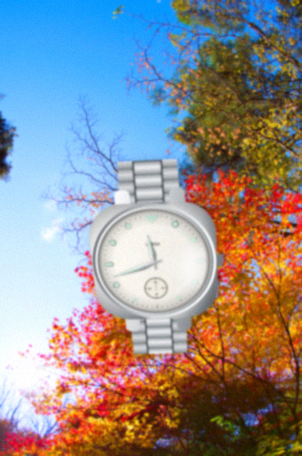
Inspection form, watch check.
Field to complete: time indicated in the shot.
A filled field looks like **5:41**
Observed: **11:42**
